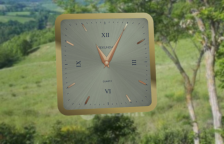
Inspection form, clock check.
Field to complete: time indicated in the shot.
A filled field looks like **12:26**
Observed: **11:05**
